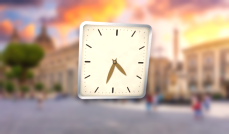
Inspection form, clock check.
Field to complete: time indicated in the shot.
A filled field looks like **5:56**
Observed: **4:33**
